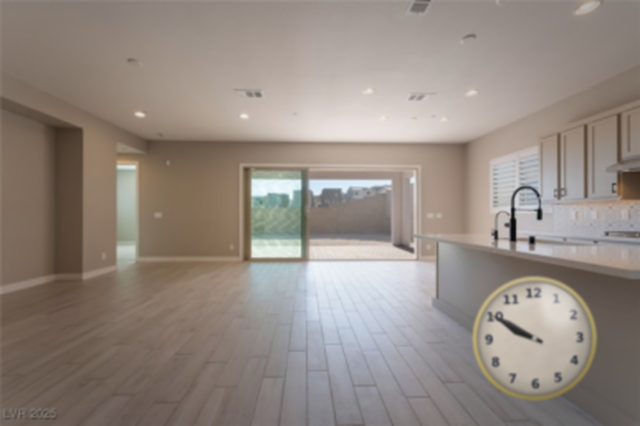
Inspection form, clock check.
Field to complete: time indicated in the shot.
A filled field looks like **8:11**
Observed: **9:50**
